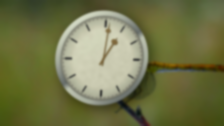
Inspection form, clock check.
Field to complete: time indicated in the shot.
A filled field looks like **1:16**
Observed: **1:01**
